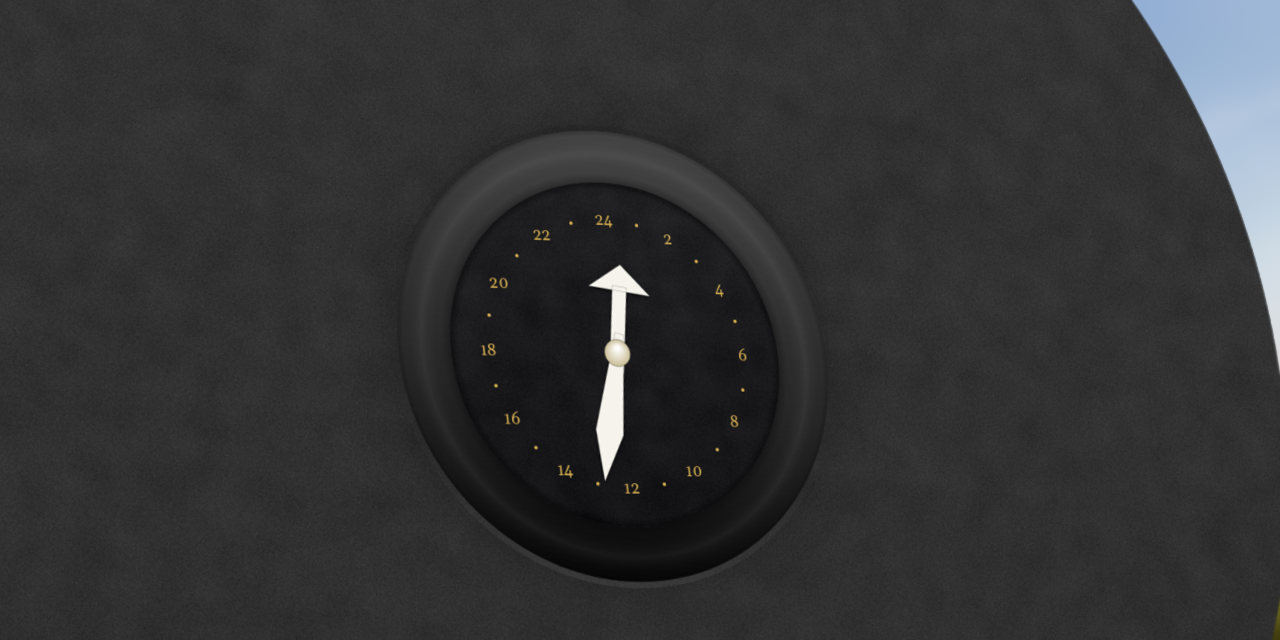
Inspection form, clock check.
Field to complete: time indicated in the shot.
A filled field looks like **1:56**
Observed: **0:32**
